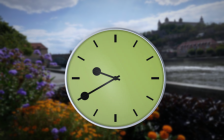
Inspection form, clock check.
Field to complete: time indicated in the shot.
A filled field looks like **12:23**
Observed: **9:40**
